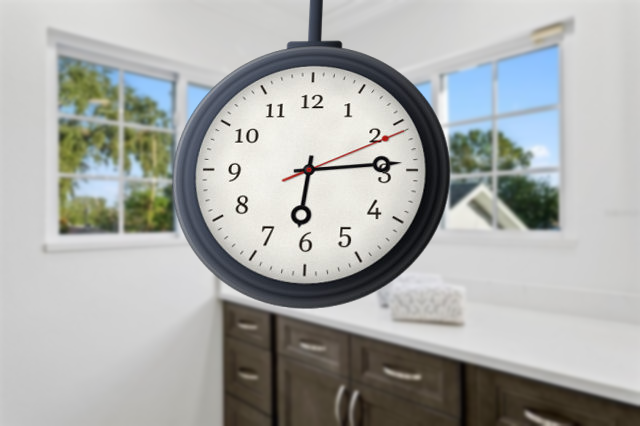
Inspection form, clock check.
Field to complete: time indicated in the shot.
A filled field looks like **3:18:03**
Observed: **6:14:11**
